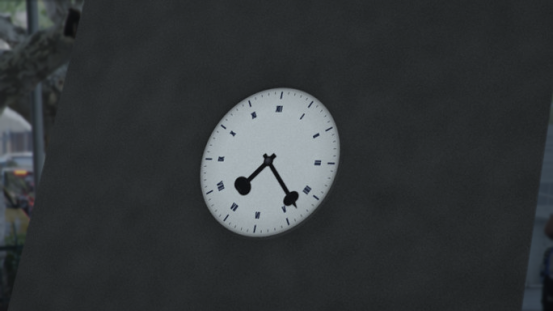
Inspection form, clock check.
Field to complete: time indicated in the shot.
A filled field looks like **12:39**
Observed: **7:23**
